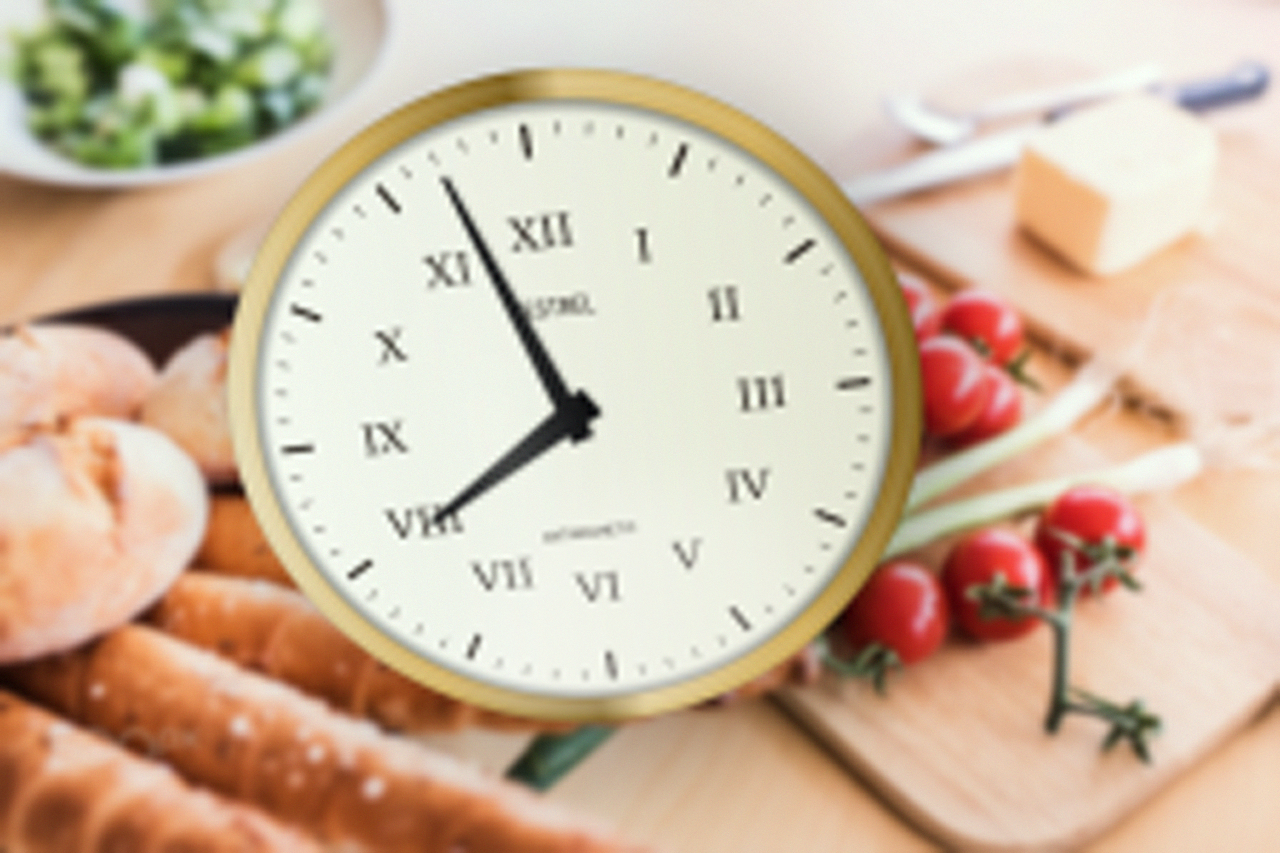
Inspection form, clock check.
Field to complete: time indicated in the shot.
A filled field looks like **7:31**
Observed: **7:57**
